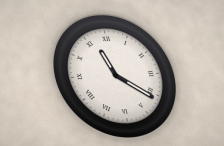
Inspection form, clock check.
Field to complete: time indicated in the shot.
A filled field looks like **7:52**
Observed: **11:21**
